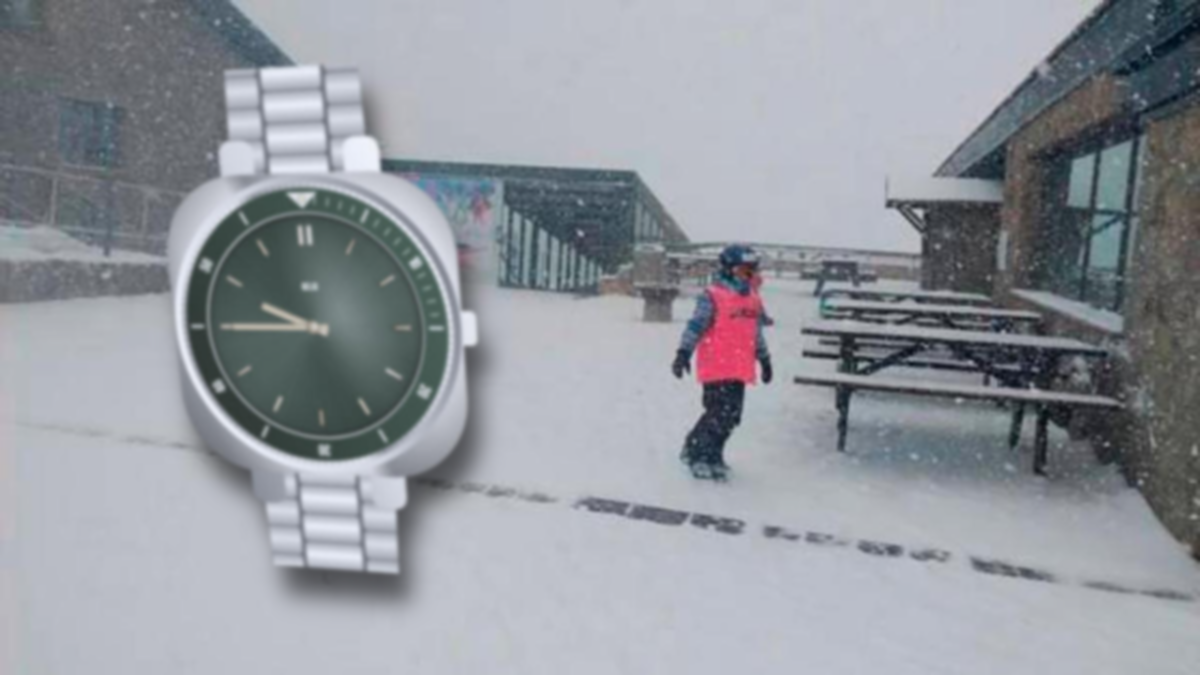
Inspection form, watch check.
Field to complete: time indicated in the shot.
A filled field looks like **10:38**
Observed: **9:45**
